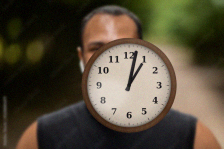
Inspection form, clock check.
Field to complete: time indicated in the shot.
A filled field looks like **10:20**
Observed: **1:02**
